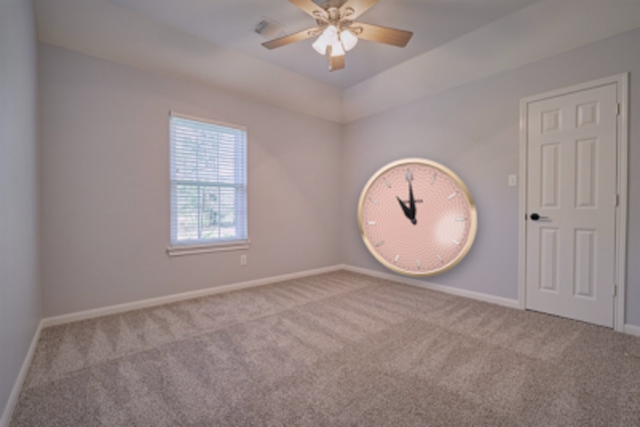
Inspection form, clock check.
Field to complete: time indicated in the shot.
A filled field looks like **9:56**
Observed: **11:00**
